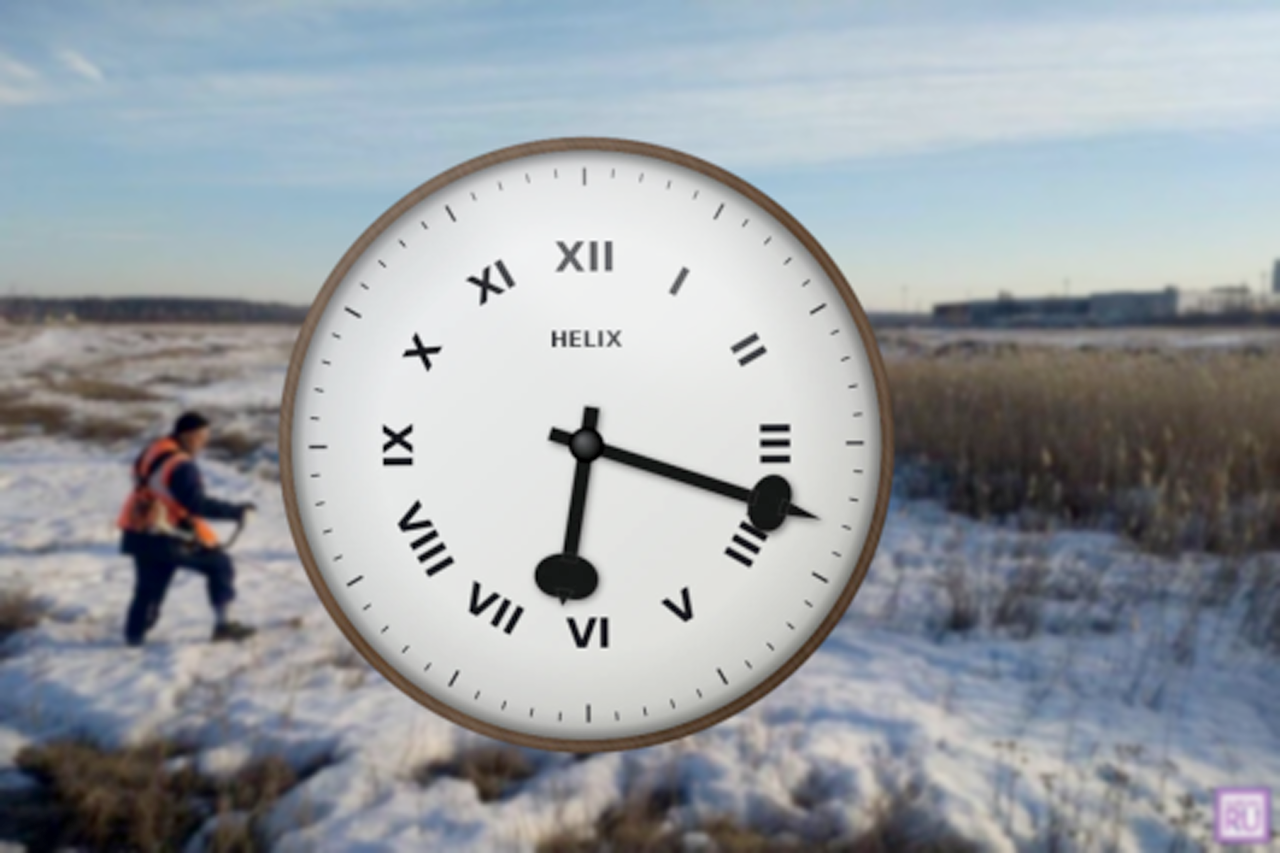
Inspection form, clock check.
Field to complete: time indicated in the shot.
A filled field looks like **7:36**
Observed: **6:18**
